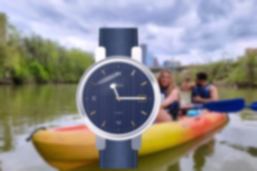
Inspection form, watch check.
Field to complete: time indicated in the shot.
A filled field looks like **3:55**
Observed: **11:15**
